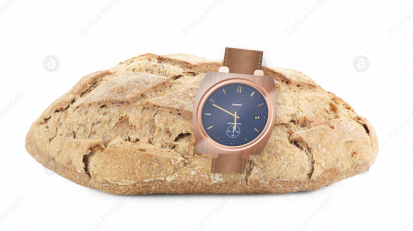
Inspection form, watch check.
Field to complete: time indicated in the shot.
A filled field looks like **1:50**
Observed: **5:49**
